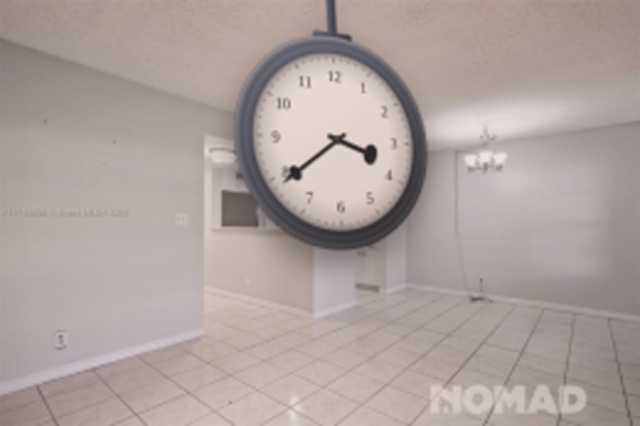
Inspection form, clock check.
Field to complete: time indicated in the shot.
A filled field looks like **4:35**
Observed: **3:39**
